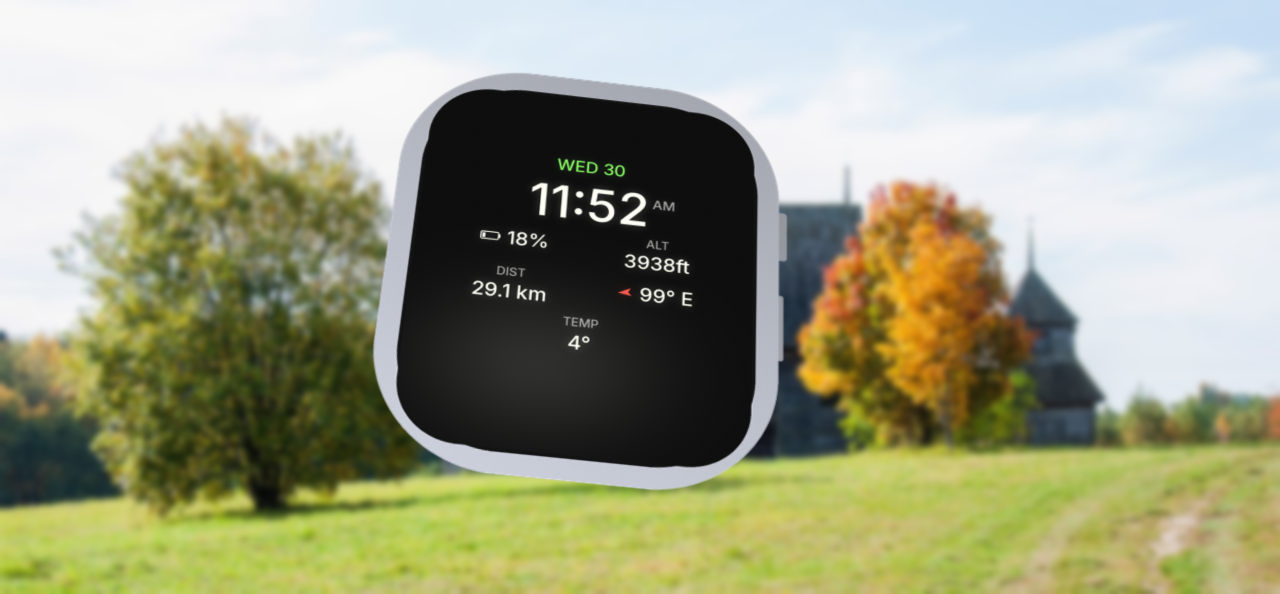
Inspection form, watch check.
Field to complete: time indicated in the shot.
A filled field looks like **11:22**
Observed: **11:52**
